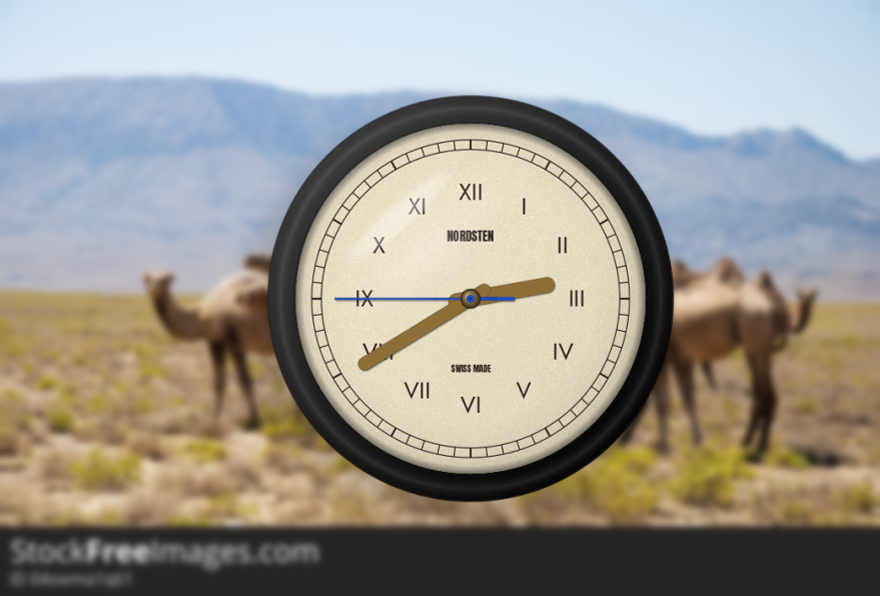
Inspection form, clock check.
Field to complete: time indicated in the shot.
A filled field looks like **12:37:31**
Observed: **2:39:45**
